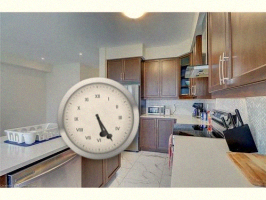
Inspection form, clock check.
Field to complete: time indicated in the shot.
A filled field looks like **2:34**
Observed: **5:25**
